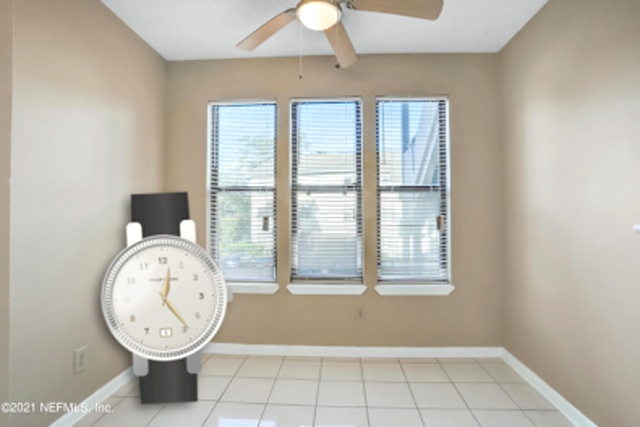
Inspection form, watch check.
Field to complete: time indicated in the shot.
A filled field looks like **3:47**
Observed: **12:24**
